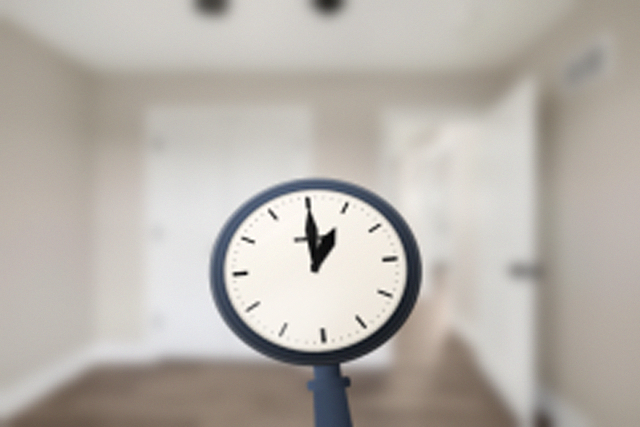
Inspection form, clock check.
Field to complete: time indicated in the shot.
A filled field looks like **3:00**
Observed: **1:00**
